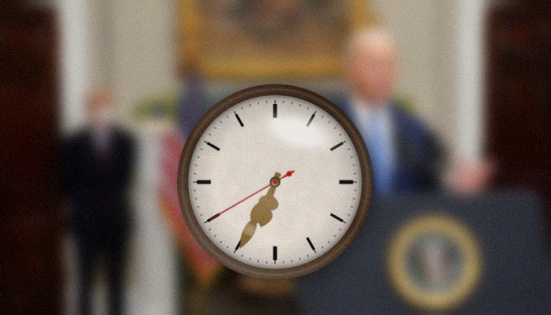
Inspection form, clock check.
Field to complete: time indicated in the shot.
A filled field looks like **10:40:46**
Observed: **6:34:40**
